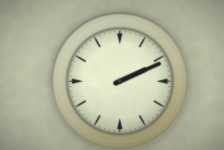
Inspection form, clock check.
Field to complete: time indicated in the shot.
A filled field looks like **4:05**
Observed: **2:11**
